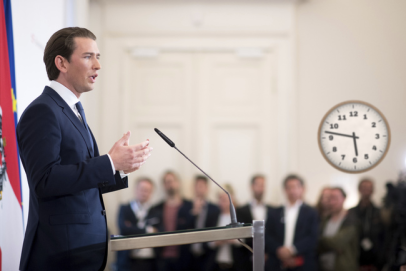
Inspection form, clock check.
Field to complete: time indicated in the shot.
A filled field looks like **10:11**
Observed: **5:47**
